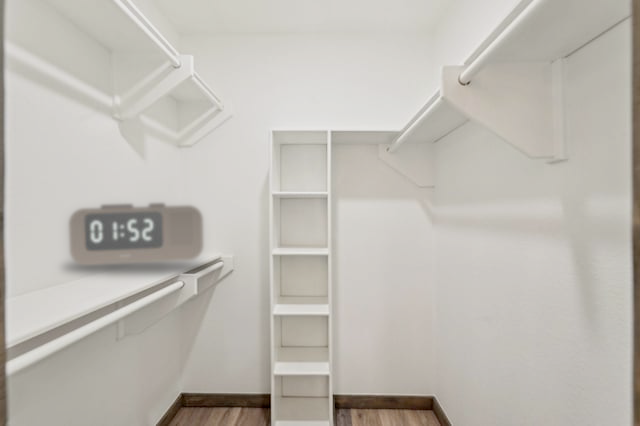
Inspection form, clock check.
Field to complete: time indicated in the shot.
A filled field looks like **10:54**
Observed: **1:52**
